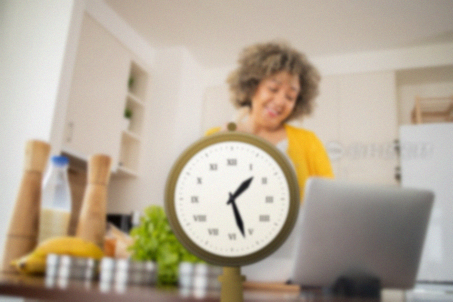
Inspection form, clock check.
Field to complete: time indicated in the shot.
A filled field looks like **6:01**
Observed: **1:27**
